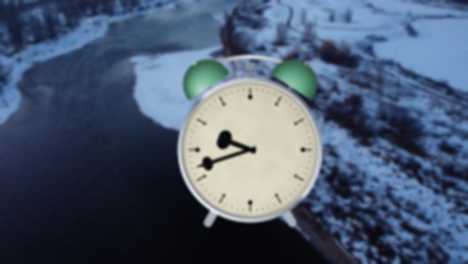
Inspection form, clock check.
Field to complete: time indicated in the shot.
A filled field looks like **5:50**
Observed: **9:42**
